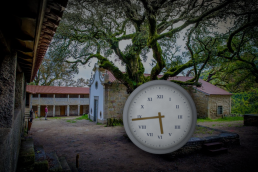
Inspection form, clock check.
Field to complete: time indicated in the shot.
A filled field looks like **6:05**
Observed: **5:44**
